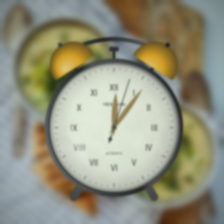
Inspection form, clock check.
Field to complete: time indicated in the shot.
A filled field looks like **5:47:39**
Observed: **12:06:03**
